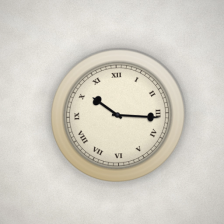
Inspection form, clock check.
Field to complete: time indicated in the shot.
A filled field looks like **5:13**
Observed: **10:16**
